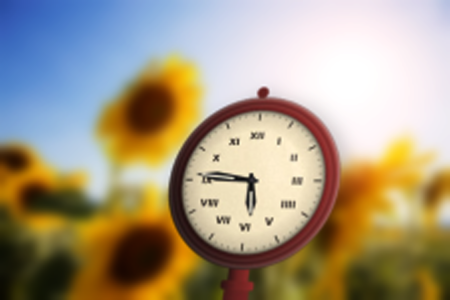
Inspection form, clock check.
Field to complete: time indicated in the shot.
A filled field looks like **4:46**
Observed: **5:46**
